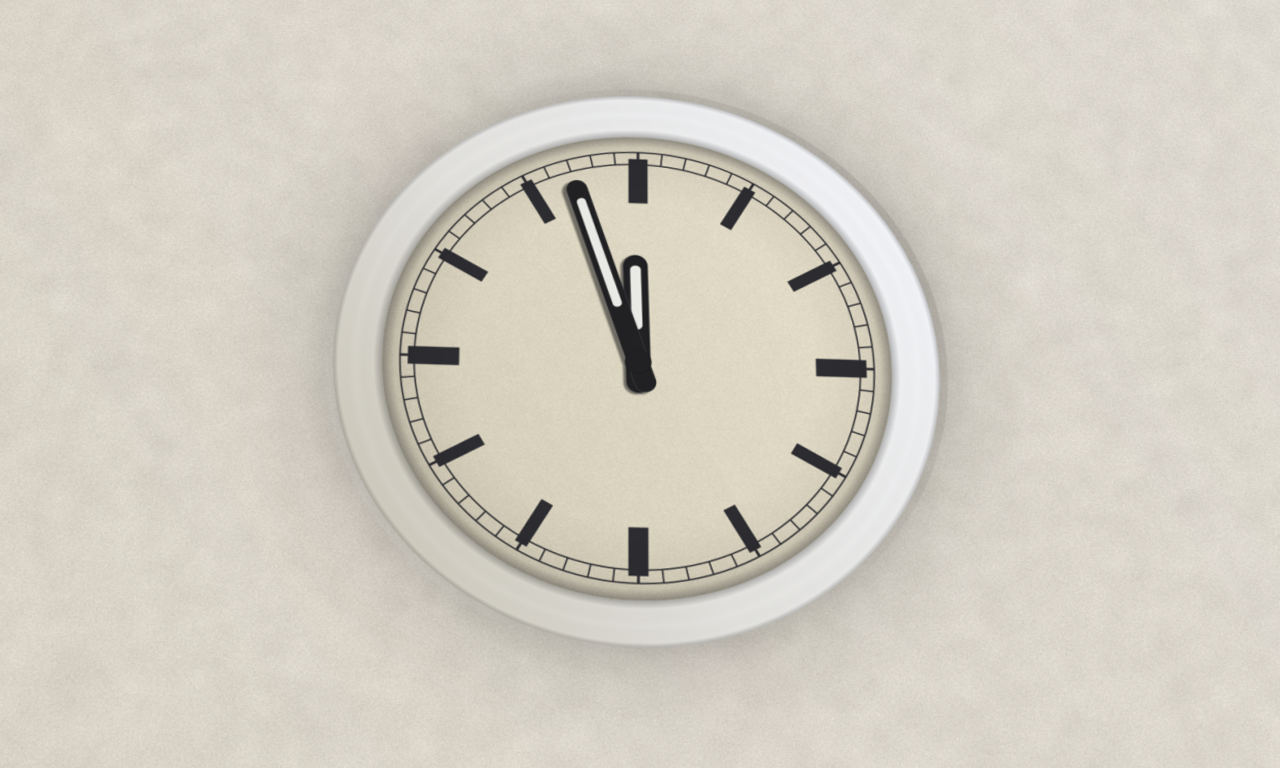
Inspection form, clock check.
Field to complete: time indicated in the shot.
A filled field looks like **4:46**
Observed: **11:57**
